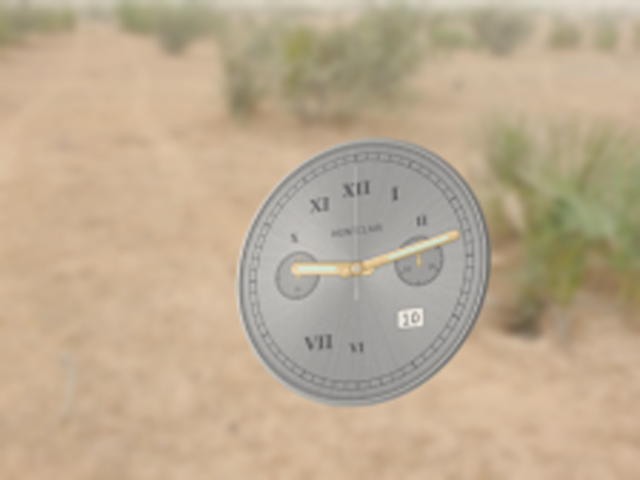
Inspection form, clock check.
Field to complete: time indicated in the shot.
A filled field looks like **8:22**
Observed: **9:13**
